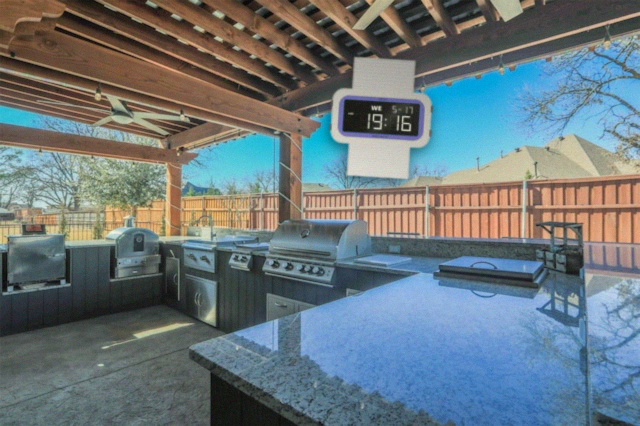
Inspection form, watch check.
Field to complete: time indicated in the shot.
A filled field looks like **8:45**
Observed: **19:16**
